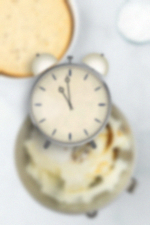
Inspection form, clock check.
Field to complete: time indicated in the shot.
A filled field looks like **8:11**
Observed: **10:59**
